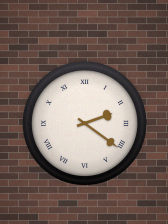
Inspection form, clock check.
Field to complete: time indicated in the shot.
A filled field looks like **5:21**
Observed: **2:21**
